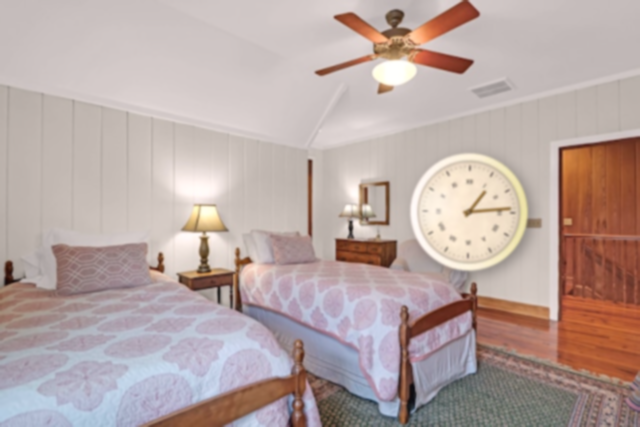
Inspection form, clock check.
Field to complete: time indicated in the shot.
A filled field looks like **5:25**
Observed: **1:14**
